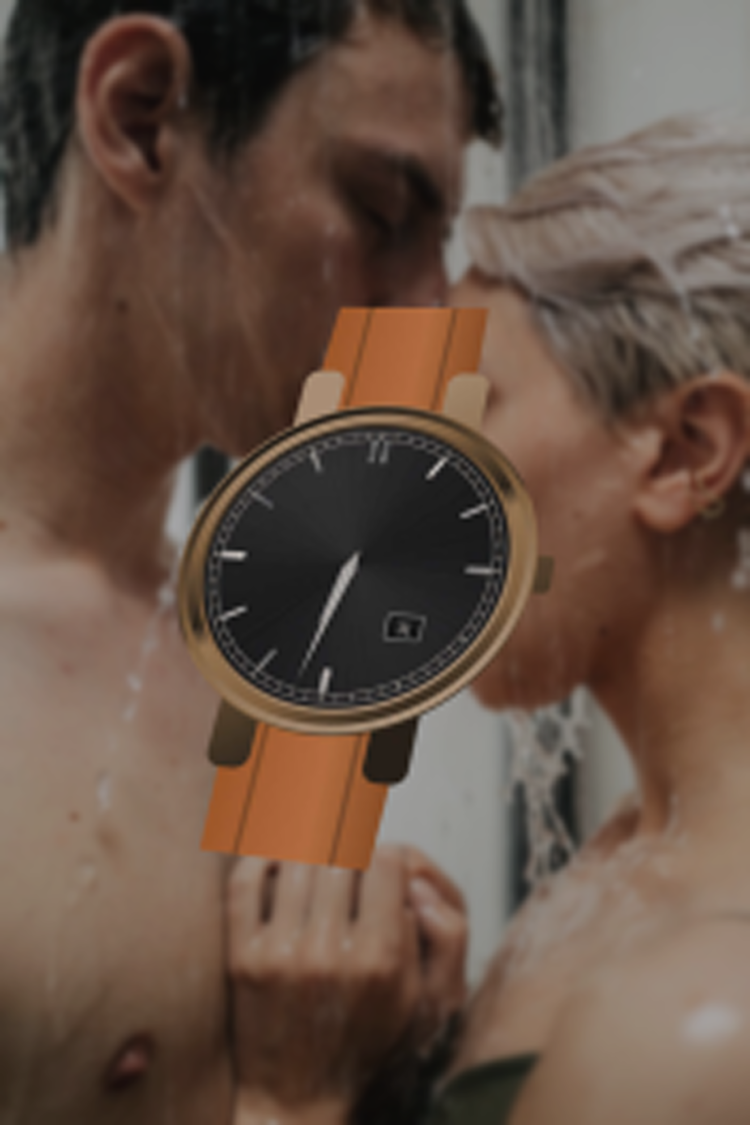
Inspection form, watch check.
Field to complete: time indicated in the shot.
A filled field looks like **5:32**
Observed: **6:32**
